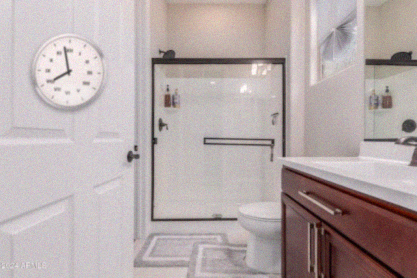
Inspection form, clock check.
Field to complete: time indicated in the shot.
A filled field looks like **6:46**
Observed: **7:58**
